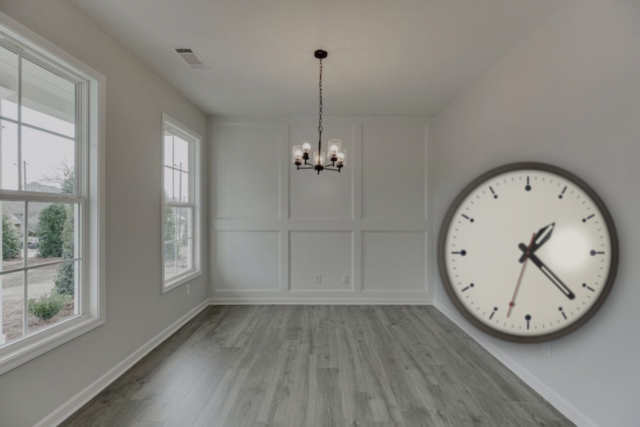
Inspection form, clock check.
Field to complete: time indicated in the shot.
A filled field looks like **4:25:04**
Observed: **1:22:33**
